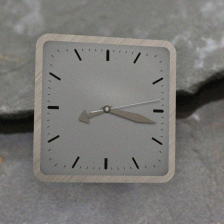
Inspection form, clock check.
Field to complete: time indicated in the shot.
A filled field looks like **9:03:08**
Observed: **8:17:13**
